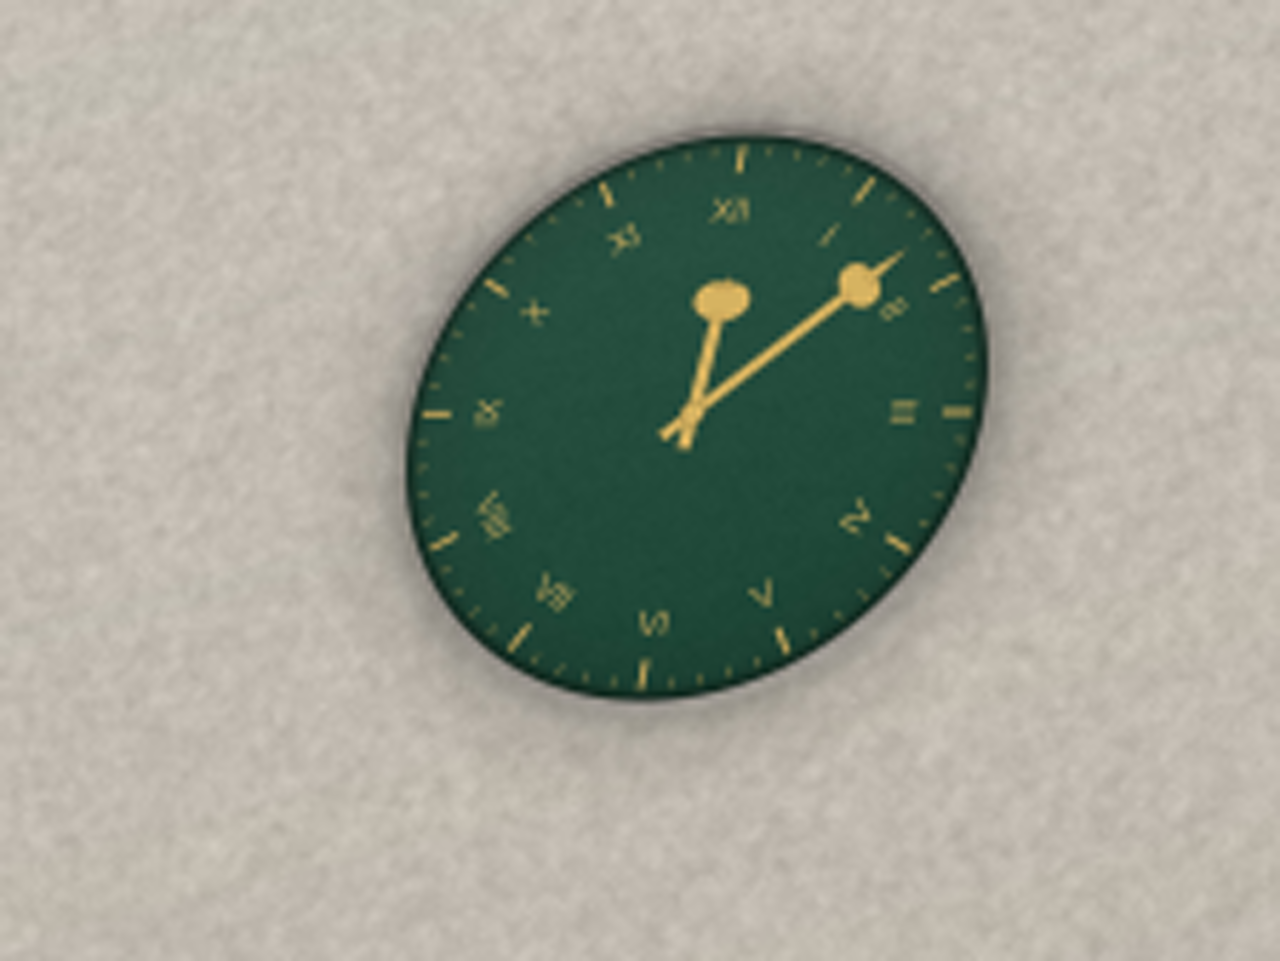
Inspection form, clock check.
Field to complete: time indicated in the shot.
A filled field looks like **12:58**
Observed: **12:08**
